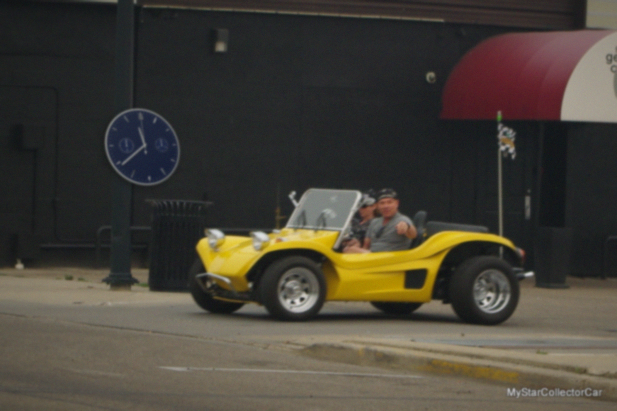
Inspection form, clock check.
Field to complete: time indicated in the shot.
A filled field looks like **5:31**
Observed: **11:39**
